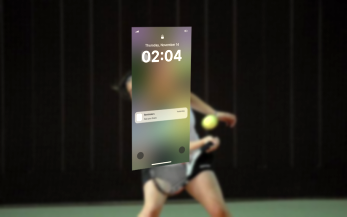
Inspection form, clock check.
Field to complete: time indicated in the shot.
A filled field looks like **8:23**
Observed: **2:04**
